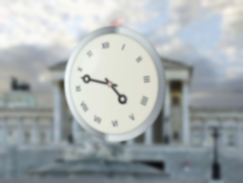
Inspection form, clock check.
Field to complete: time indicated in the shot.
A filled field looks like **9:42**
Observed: **4:48**
